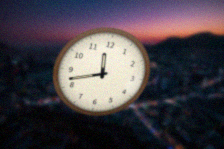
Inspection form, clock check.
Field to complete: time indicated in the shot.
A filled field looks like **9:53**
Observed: **11:42**
